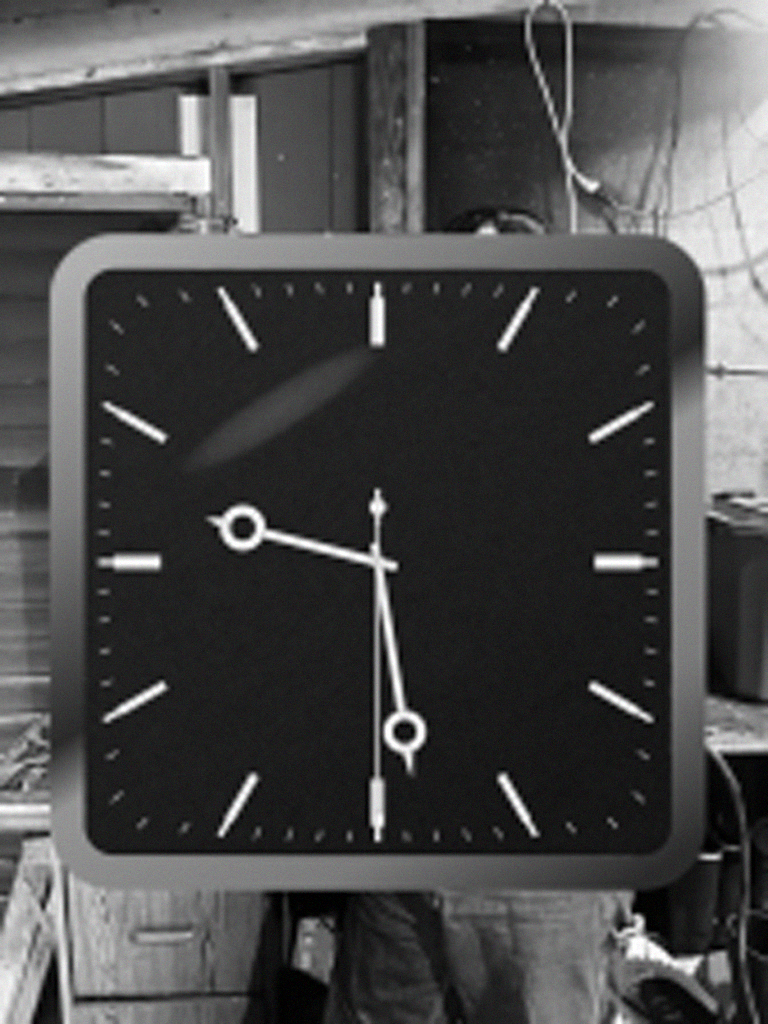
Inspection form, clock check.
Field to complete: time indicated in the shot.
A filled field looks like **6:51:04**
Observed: **9:28:30**
